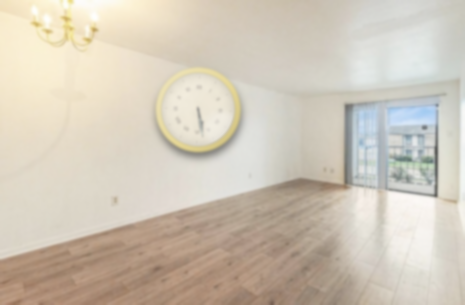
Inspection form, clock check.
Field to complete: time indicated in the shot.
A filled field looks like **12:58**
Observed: **5:28**
